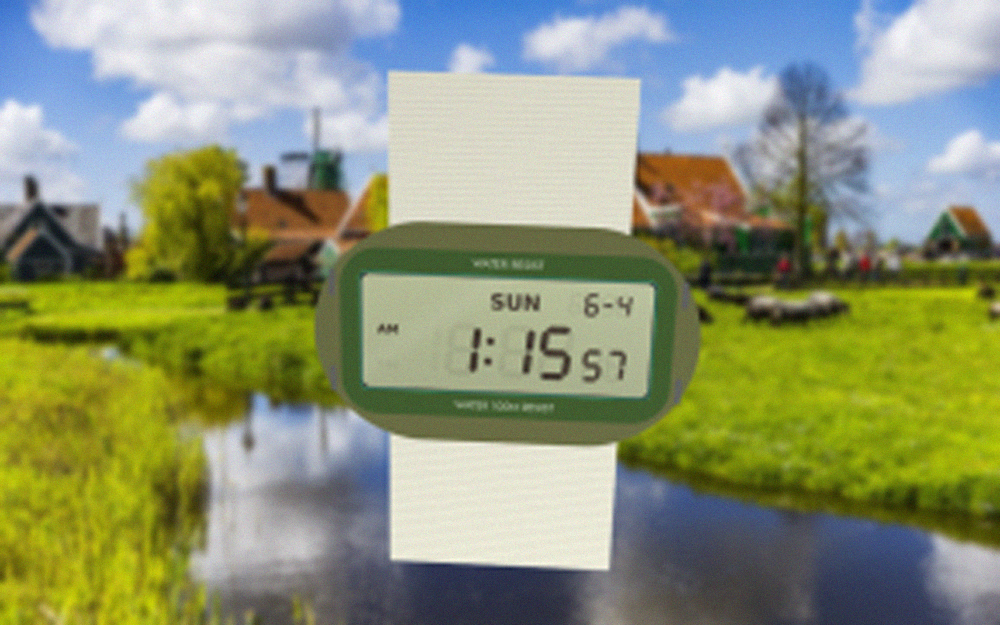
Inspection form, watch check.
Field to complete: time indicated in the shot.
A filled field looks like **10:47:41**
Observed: **1:15:57**
